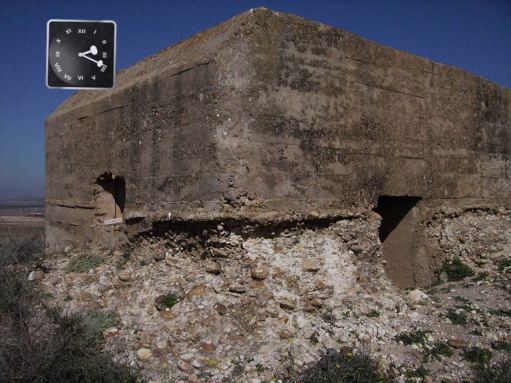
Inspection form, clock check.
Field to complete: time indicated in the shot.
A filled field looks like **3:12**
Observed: **2:19**
